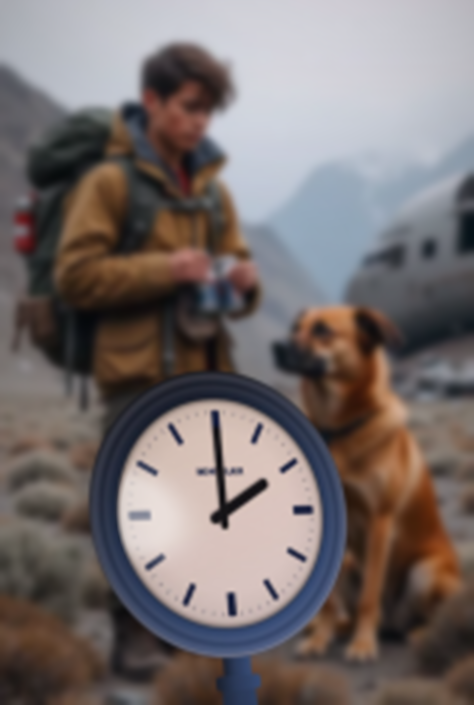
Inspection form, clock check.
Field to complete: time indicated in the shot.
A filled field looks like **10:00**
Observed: **2:00**
